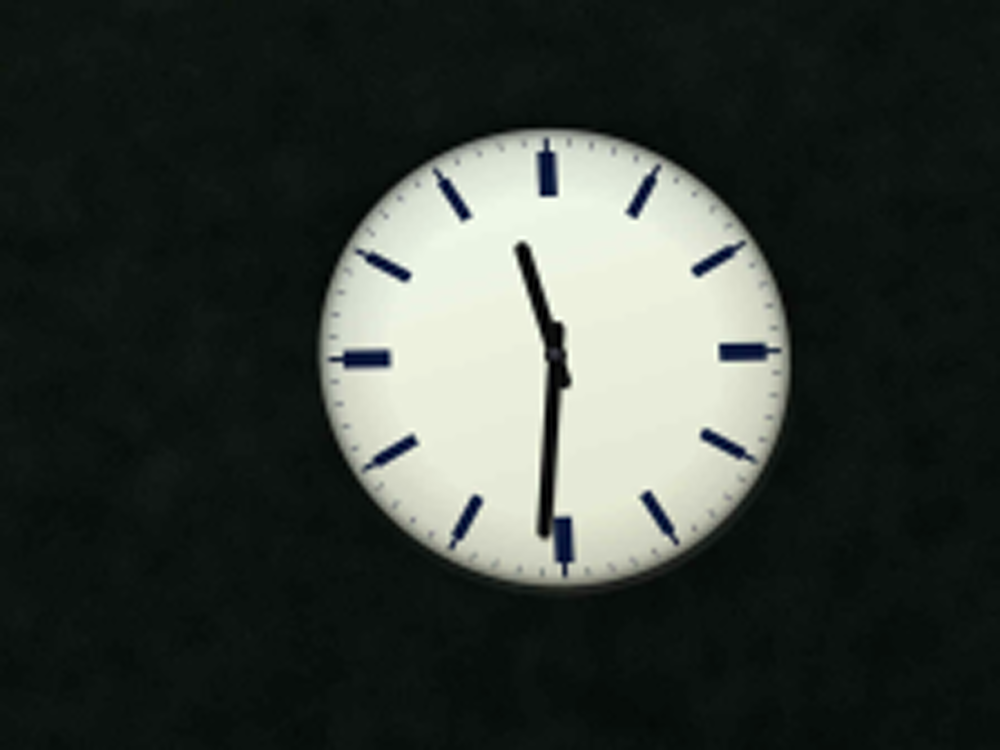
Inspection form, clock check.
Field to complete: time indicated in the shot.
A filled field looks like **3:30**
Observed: **11:31**
